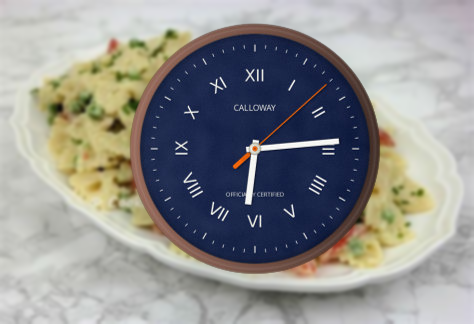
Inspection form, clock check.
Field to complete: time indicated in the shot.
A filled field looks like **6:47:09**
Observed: **6:14:08**
